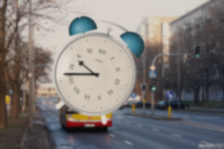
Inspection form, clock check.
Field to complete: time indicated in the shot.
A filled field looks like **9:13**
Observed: **9:42**
